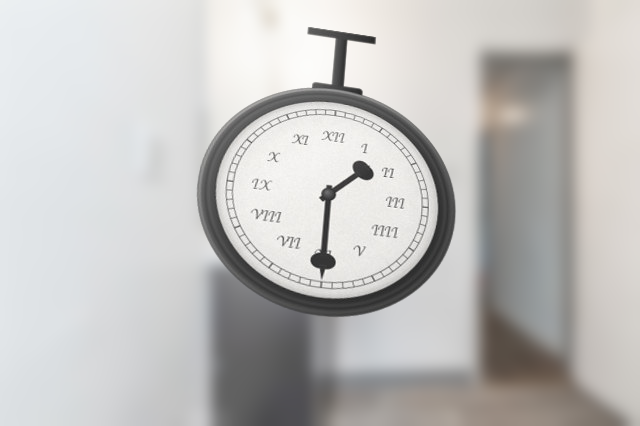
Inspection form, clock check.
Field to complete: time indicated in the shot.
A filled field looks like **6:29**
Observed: **1:30**
